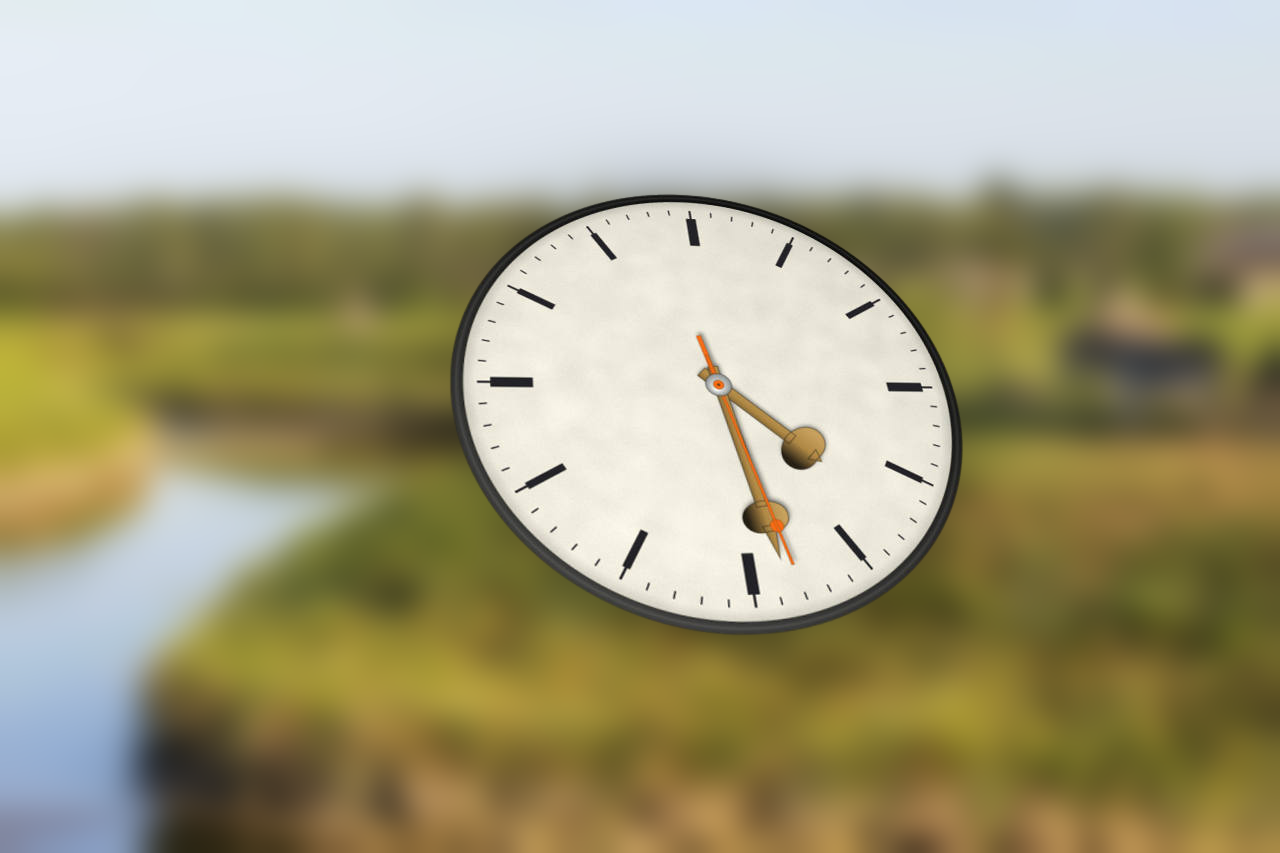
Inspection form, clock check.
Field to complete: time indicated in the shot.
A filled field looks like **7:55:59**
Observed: **4:28:28**
